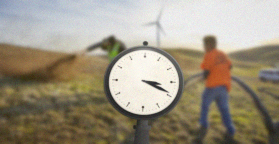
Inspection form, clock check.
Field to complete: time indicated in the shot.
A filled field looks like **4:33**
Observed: **3:19**
